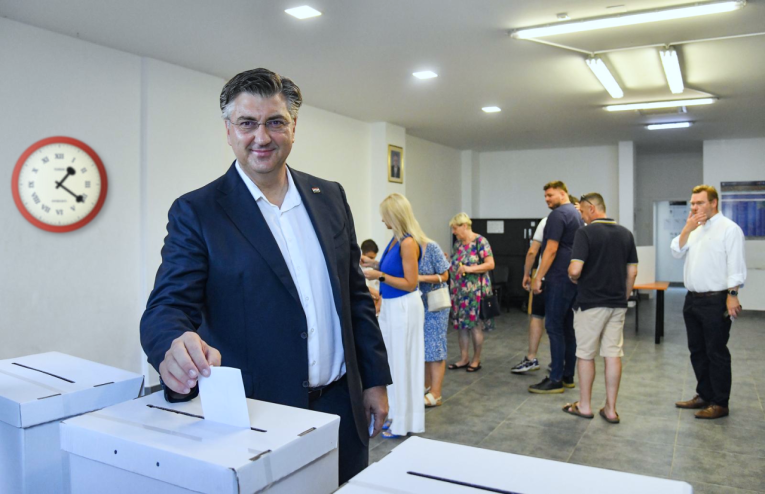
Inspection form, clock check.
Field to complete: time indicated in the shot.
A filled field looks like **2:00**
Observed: **1:21**
